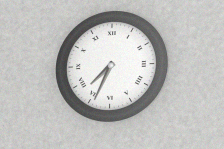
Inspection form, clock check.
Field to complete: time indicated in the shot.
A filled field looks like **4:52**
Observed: **7:34**
